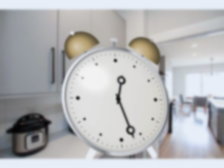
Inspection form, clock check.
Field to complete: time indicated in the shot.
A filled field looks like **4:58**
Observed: **12:27**
